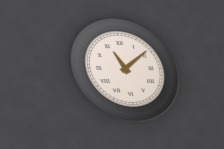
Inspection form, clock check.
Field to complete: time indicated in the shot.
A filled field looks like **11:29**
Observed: **11:09**
